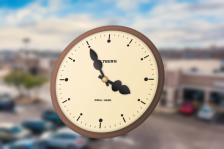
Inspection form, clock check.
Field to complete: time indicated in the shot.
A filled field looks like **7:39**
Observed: **3:55**
